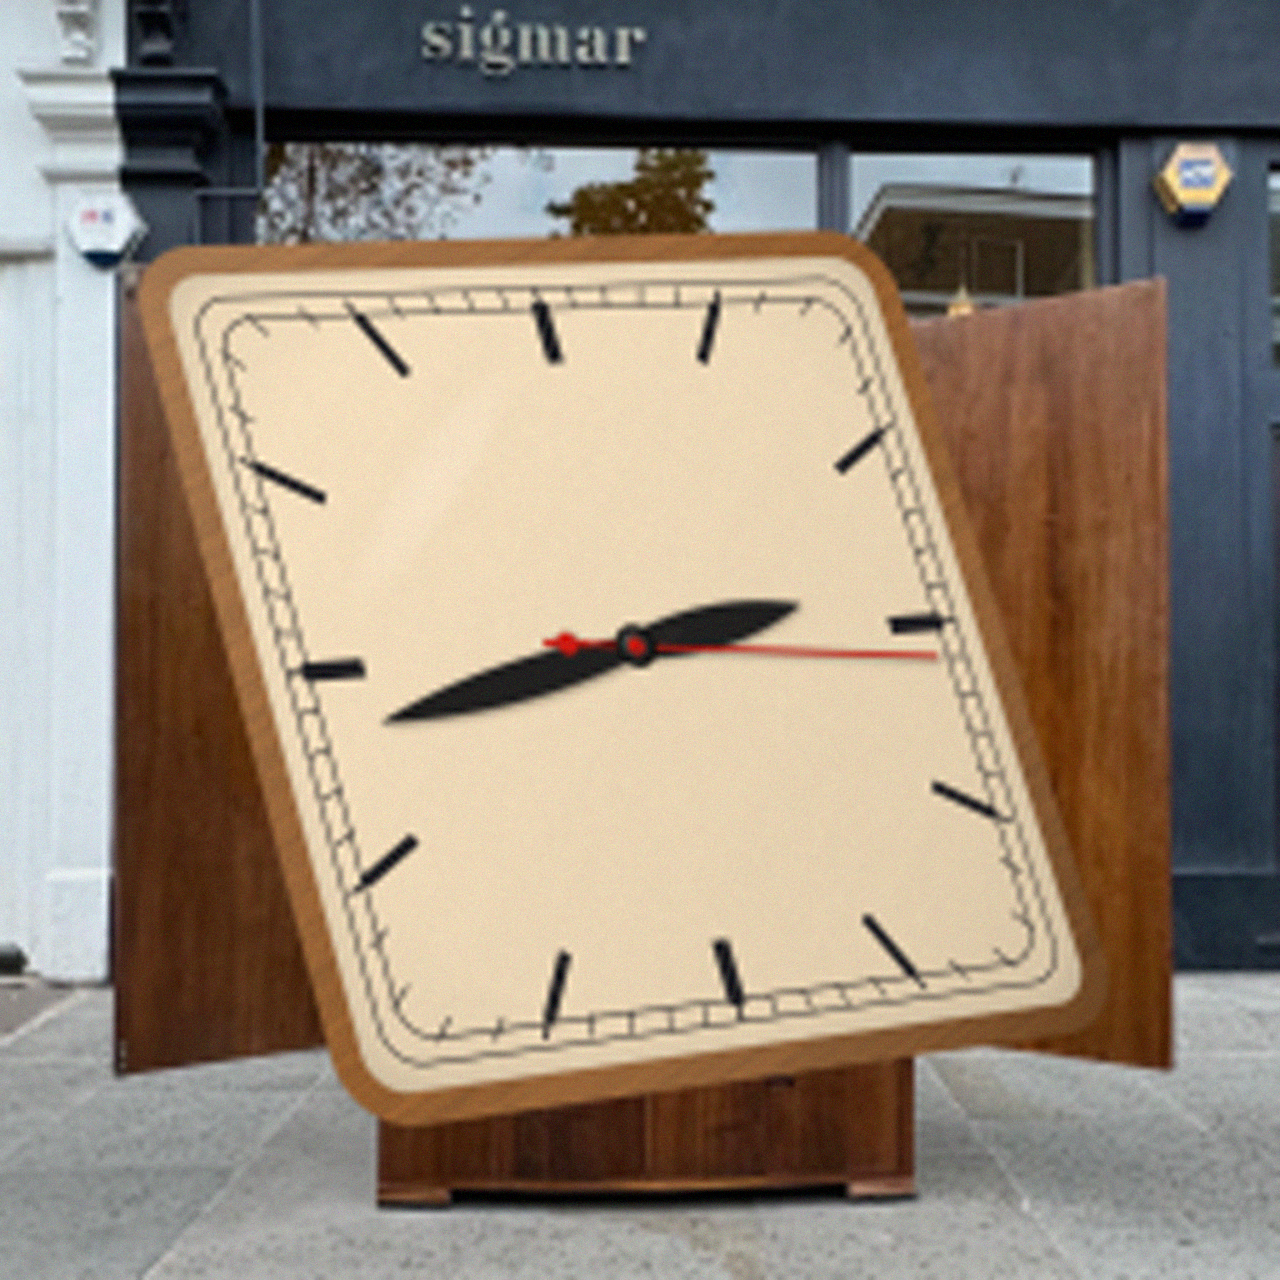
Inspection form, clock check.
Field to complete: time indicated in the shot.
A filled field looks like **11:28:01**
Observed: **2:43:16**
